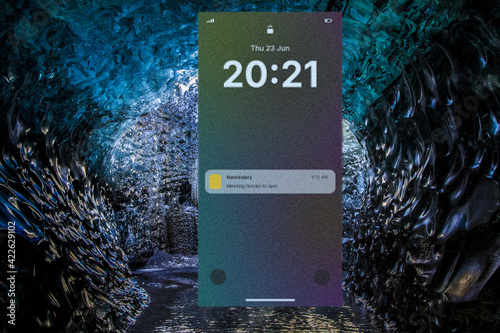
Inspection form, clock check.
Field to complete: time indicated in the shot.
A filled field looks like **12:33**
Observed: **20:21**
